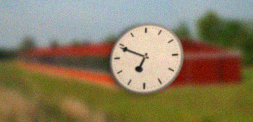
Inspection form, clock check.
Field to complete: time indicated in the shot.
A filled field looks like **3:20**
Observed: **6:49**
